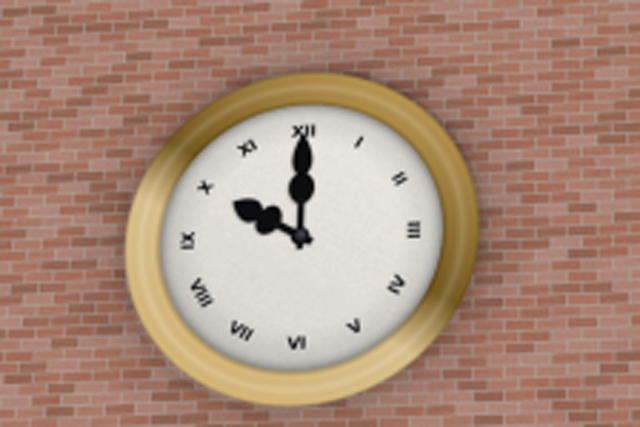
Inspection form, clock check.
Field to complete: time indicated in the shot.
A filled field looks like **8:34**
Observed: **10:00**
